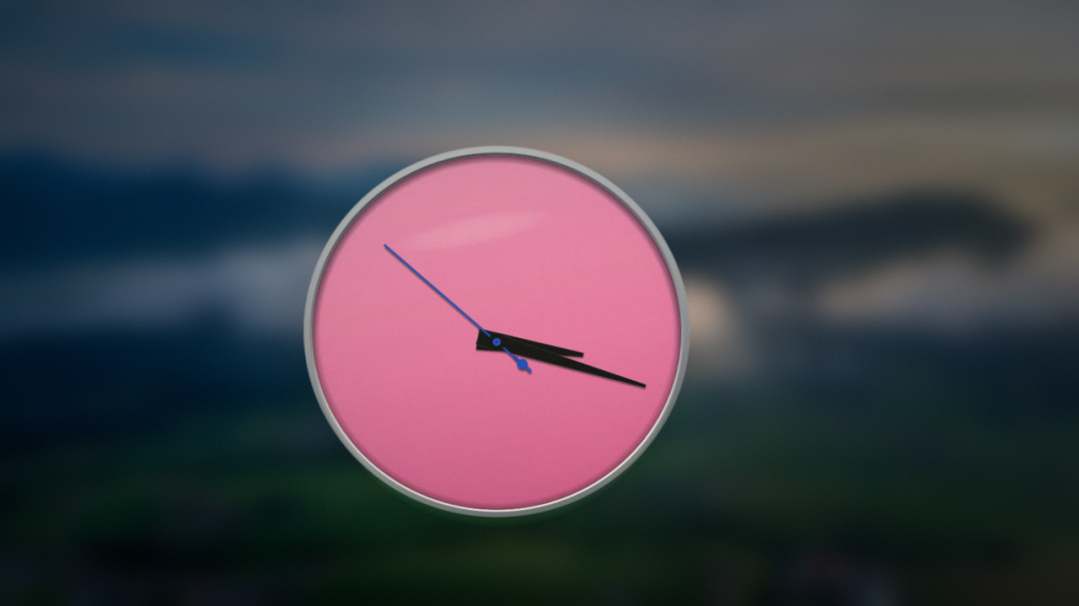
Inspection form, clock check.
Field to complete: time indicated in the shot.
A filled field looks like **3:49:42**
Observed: **3:17:52**
